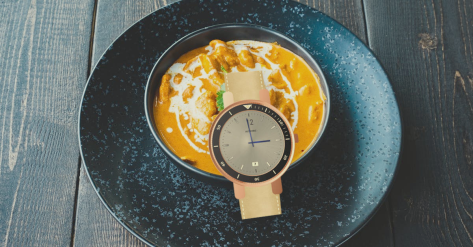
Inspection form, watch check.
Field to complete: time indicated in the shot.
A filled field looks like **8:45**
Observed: **2:59**
